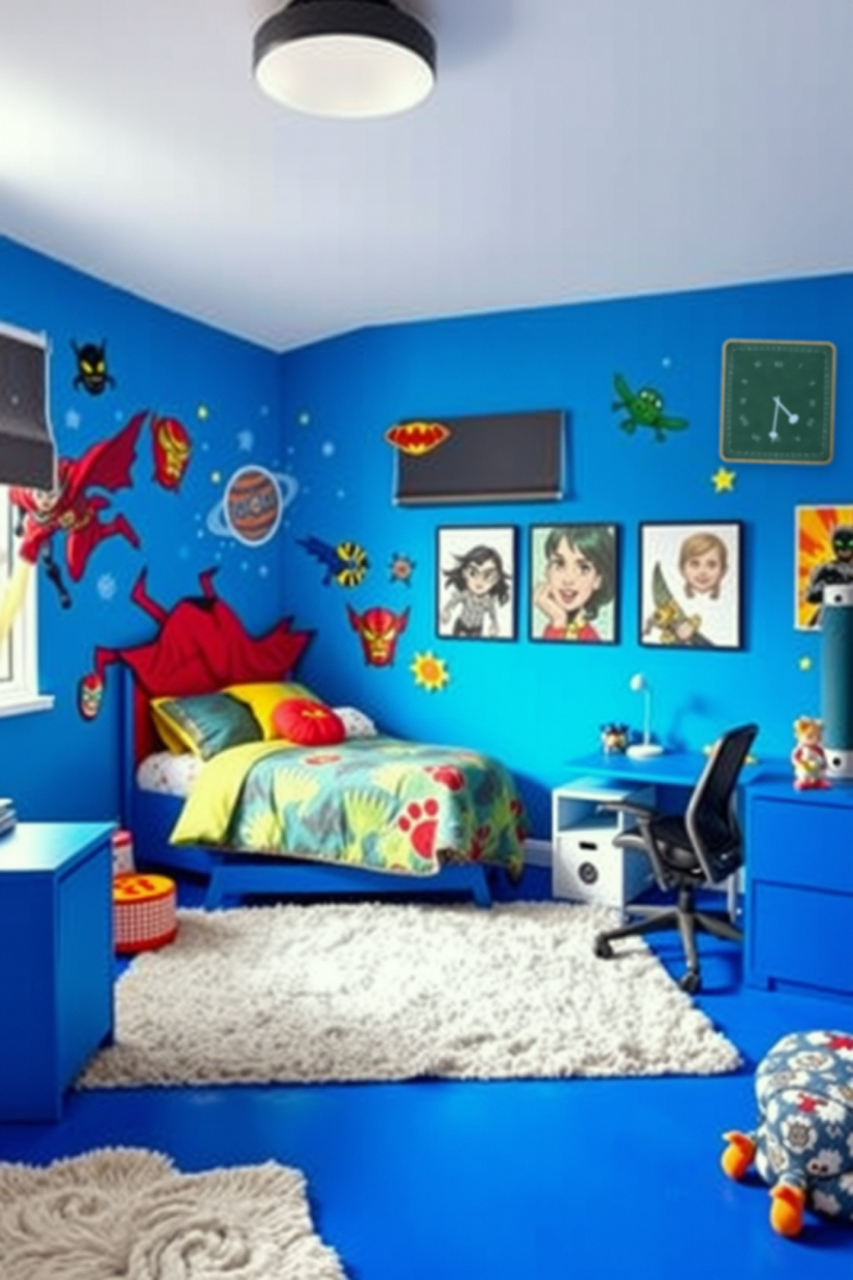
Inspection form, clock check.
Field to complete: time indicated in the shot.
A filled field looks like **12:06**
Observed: **4:31**
